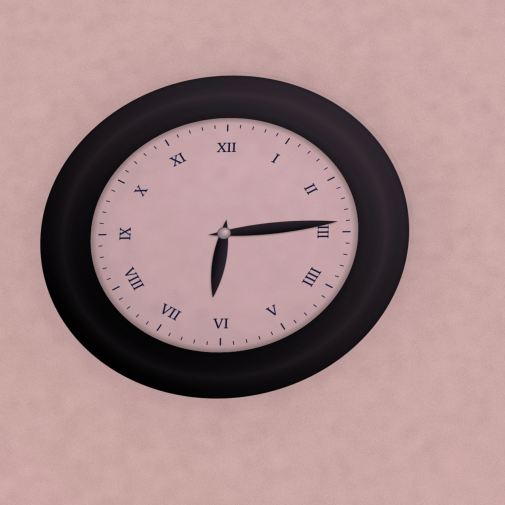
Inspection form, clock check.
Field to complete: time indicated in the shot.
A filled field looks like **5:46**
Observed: **6:14**
